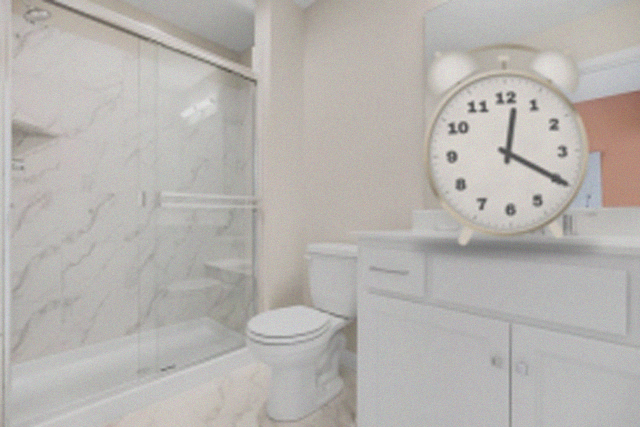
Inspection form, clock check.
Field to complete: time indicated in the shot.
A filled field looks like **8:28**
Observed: **12:20**
